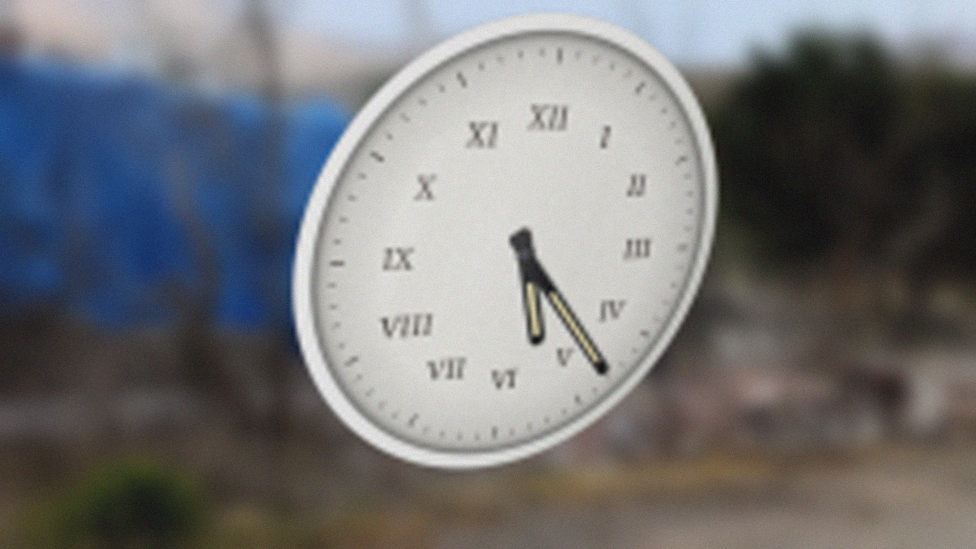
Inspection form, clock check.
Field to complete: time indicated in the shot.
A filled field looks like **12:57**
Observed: **5:23**
